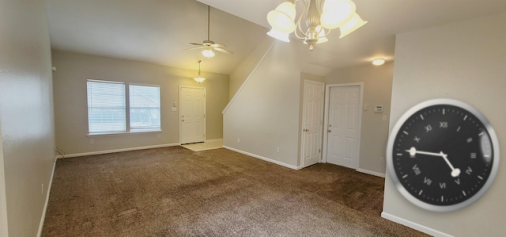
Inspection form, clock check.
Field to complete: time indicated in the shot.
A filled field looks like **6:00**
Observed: **4:46**
